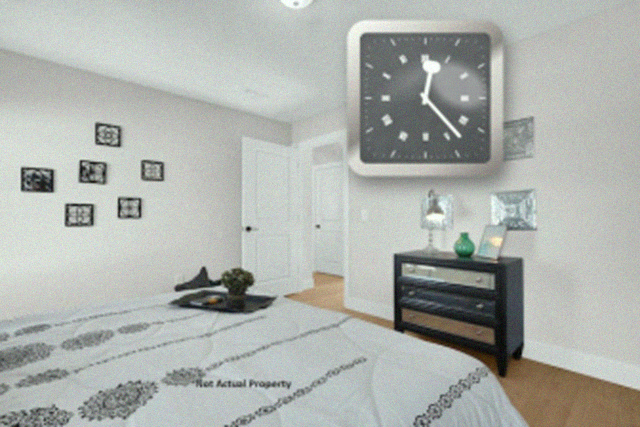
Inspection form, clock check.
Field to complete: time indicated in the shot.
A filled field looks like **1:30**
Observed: **12:23**
